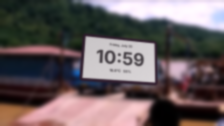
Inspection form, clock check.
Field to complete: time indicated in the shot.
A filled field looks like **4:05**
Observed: **10:59**
